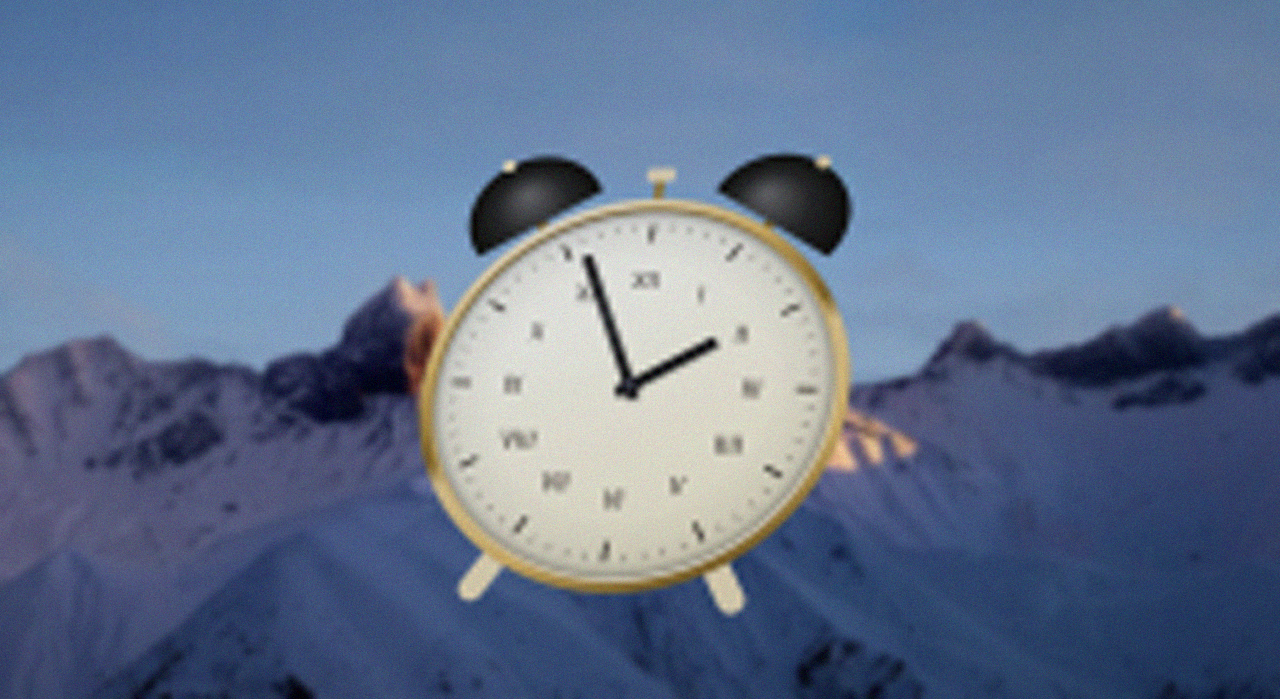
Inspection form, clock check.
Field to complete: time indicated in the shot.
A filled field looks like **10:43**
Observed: **1:56**
